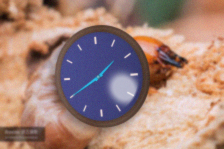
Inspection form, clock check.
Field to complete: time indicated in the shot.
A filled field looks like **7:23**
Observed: **1:40**
